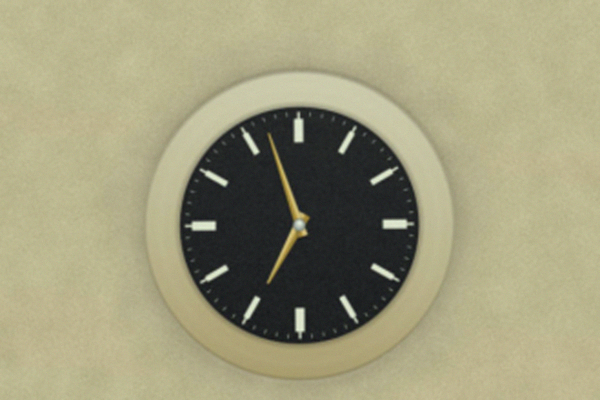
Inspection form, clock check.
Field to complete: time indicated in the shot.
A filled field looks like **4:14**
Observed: **6:57**
